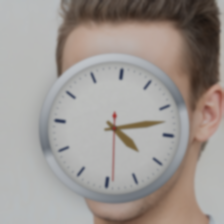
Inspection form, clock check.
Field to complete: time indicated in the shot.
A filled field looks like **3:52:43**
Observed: **4:12:29**
